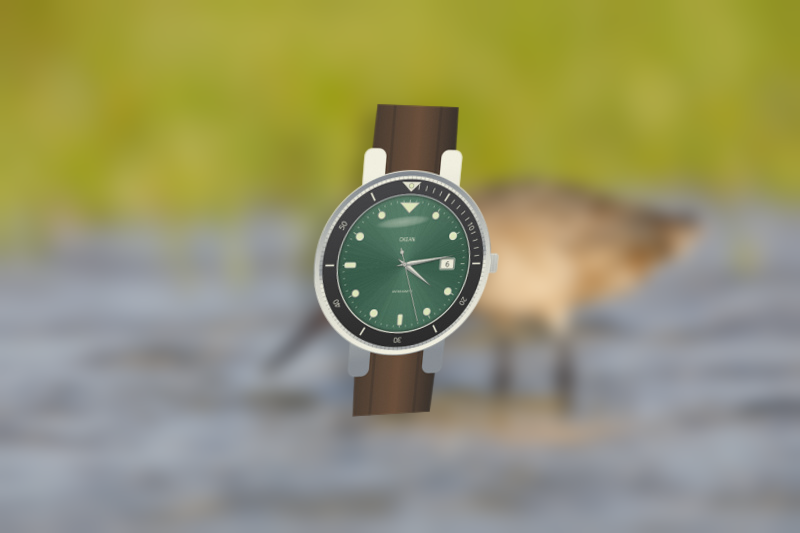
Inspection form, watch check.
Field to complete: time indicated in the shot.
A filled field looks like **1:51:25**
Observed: **4:13:27**
